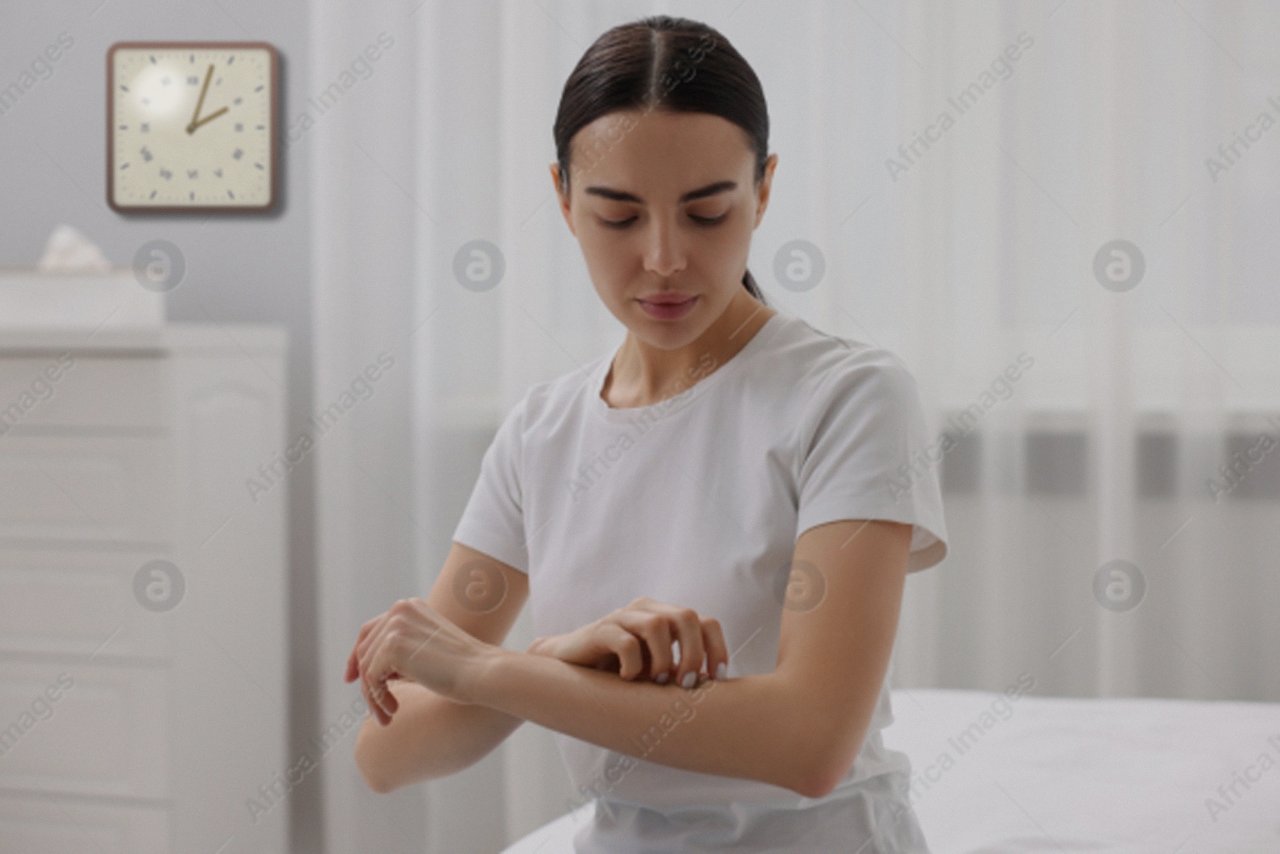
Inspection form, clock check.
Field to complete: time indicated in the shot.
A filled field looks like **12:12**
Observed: **2:03**
